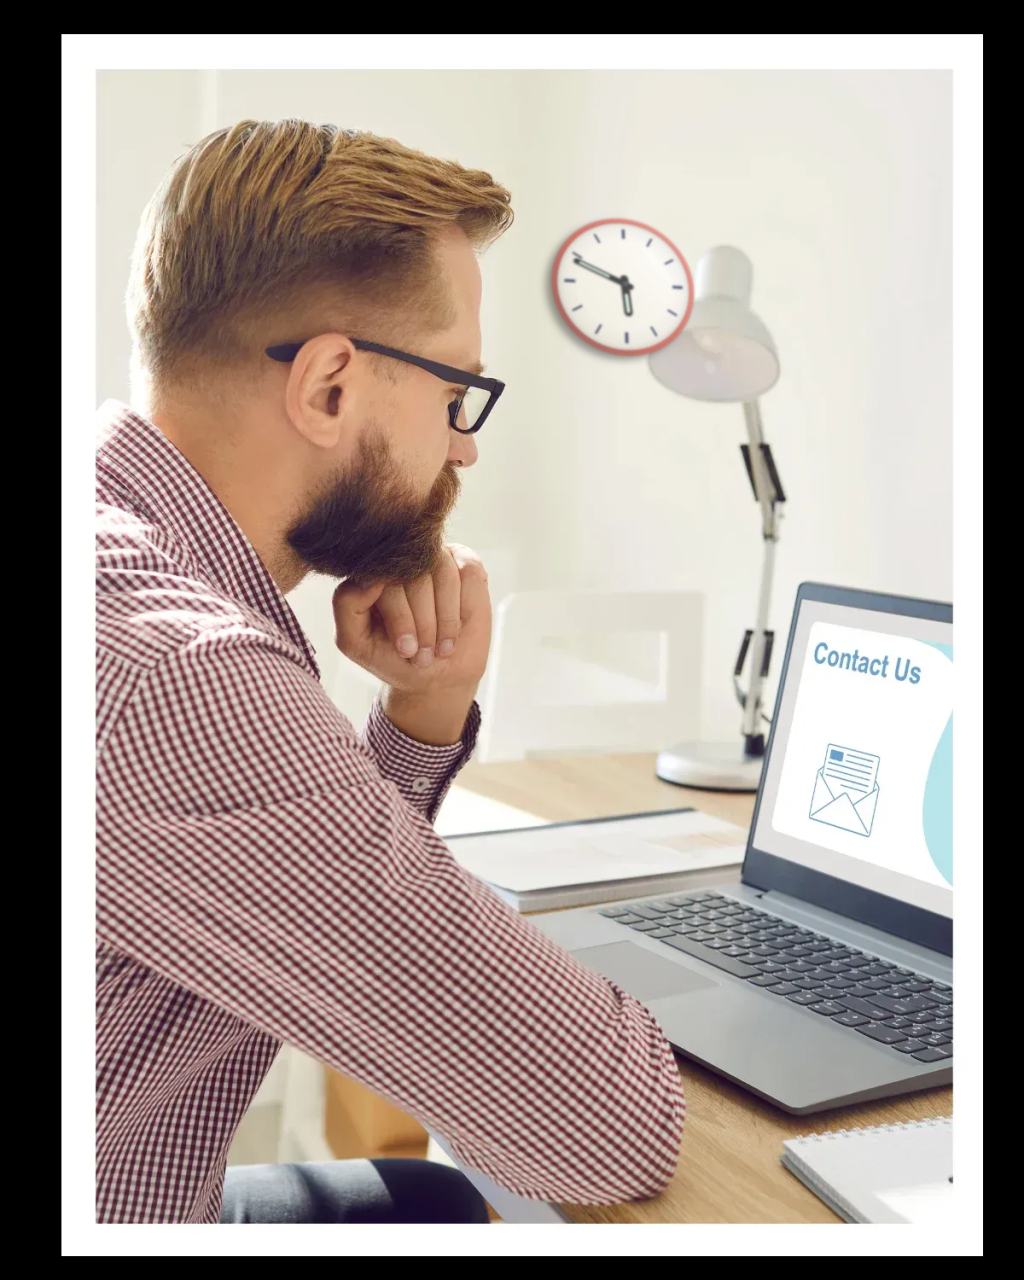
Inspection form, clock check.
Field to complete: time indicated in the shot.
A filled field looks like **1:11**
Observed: **5:49**
